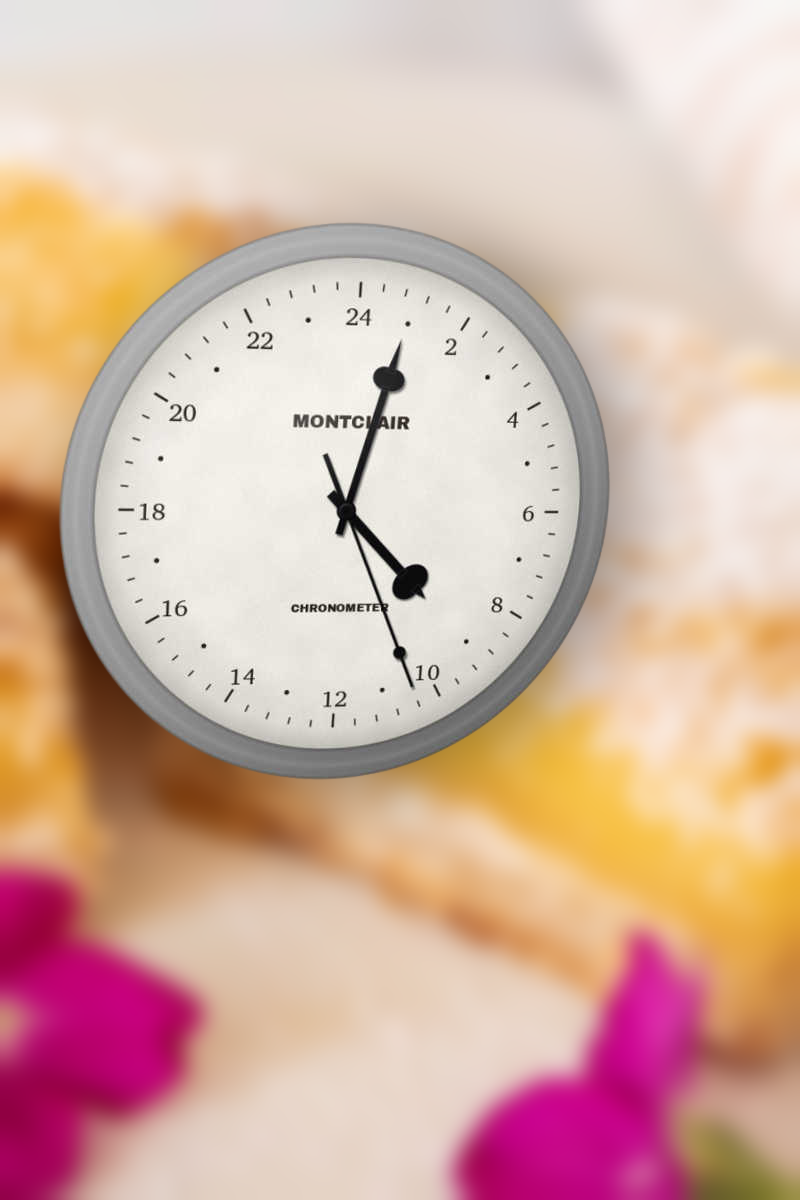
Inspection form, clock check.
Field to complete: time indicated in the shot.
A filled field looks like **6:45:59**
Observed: **9:02:26**
